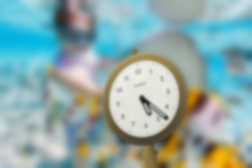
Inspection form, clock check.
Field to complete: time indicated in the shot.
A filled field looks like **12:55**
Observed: **5:23**
